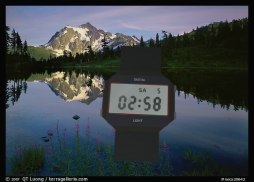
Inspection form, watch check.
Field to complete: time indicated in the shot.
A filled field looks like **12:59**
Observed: **2:58**
